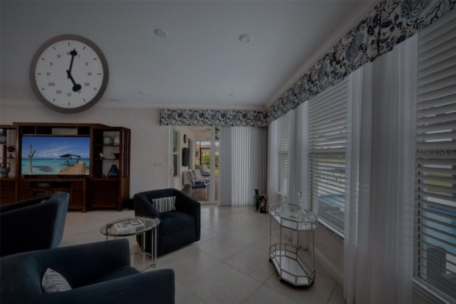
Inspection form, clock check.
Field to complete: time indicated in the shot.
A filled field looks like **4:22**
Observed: **5:02**
